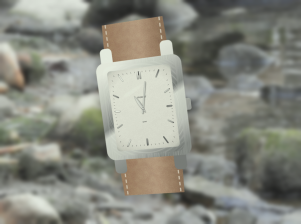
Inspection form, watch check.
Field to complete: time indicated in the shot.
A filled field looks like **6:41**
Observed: **11:02**
